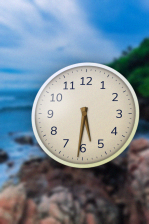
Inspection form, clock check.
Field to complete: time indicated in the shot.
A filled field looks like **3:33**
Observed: **5:31**
